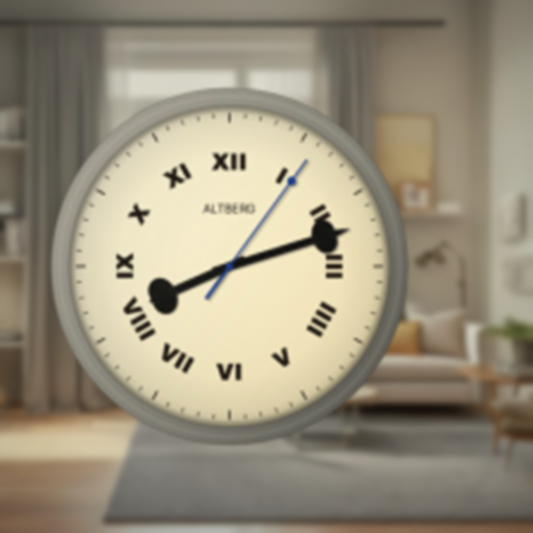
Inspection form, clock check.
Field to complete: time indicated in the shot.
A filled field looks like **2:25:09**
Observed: **8:12:06**
